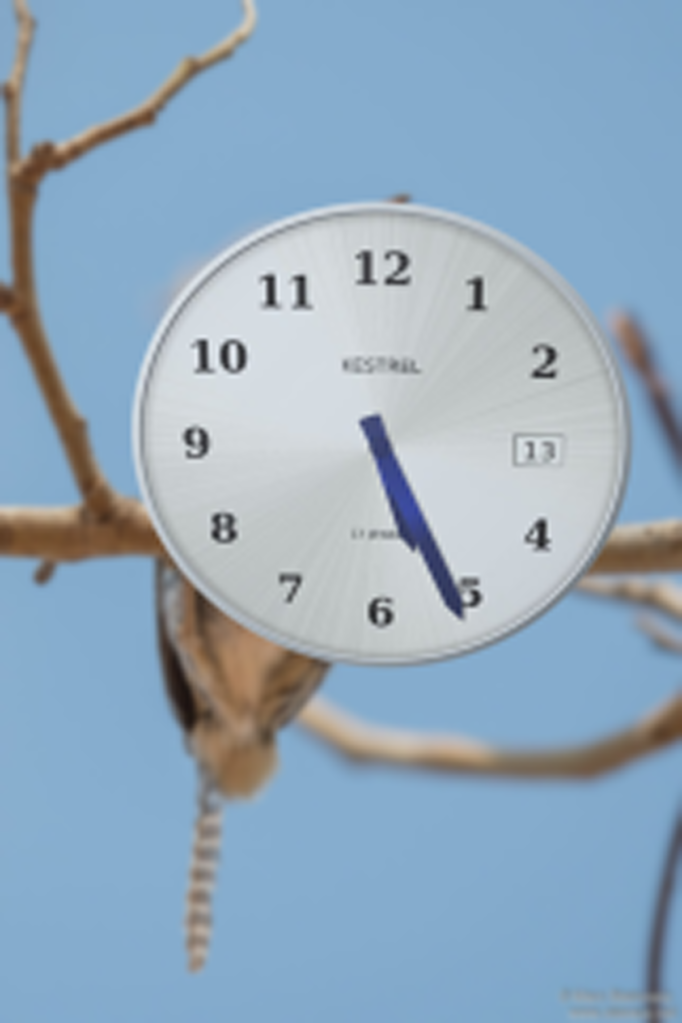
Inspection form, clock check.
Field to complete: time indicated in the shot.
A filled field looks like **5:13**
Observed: **5:26**
